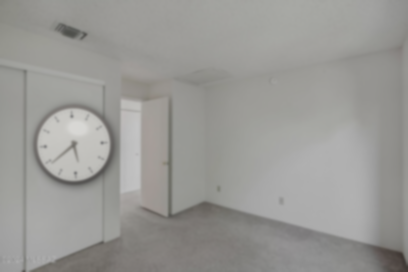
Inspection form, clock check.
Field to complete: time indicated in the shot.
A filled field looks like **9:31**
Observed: **5:39**
